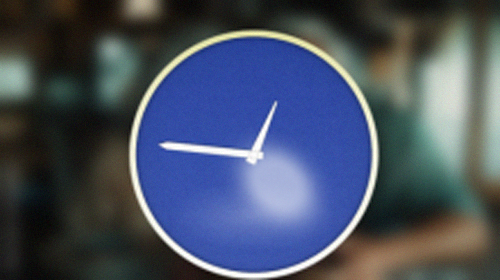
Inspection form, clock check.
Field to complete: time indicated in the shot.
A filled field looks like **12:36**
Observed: **12:46**
